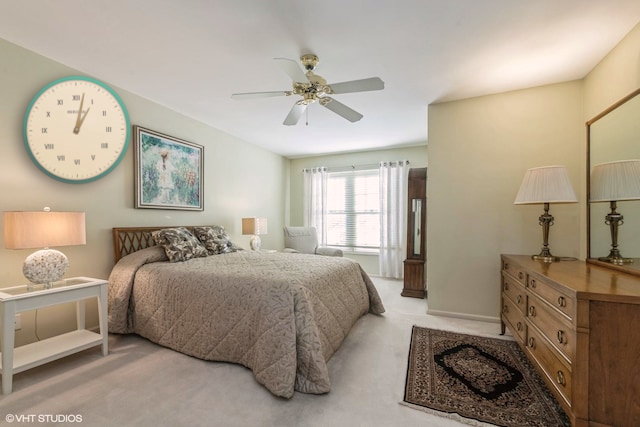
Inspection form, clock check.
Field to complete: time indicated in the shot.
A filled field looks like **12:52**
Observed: **1:02**
